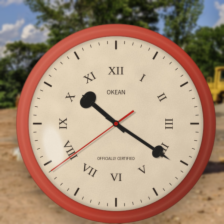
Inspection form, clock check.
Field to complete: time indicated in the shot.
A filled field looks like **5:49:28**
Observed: **10:20:39**
